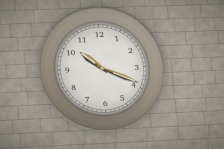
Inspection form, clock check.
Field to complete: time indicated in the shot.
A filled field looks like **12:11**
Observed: **10:19**
